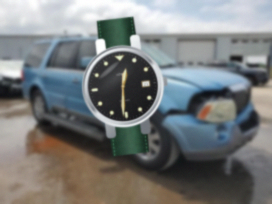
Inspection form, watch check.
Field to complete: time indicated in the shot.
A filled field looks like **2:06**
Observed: **12:31**
